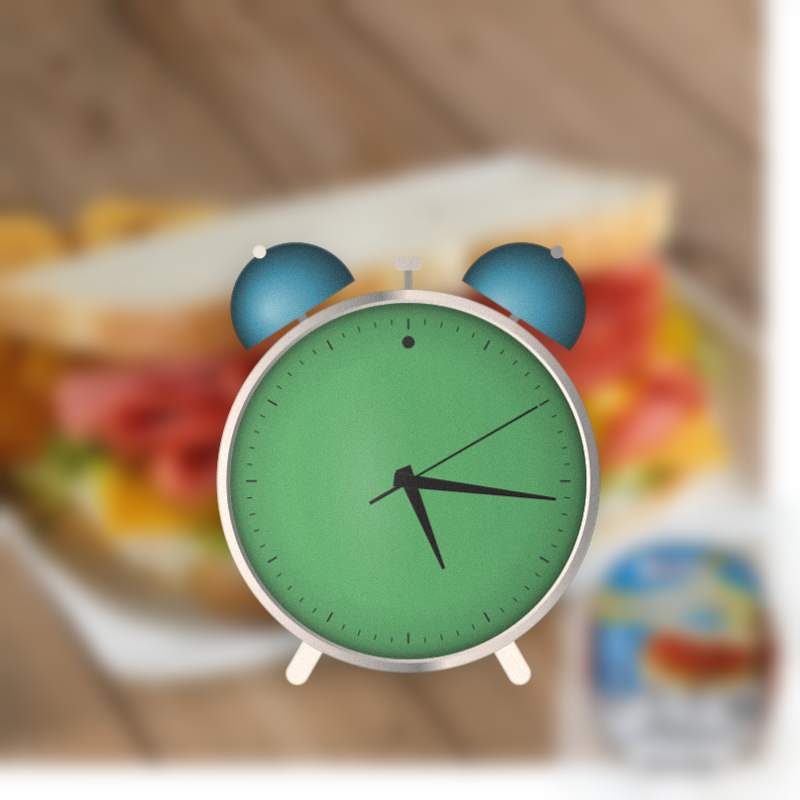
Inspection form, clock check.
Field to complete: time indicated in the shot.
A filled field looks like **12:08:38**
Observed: **5:16:10**
